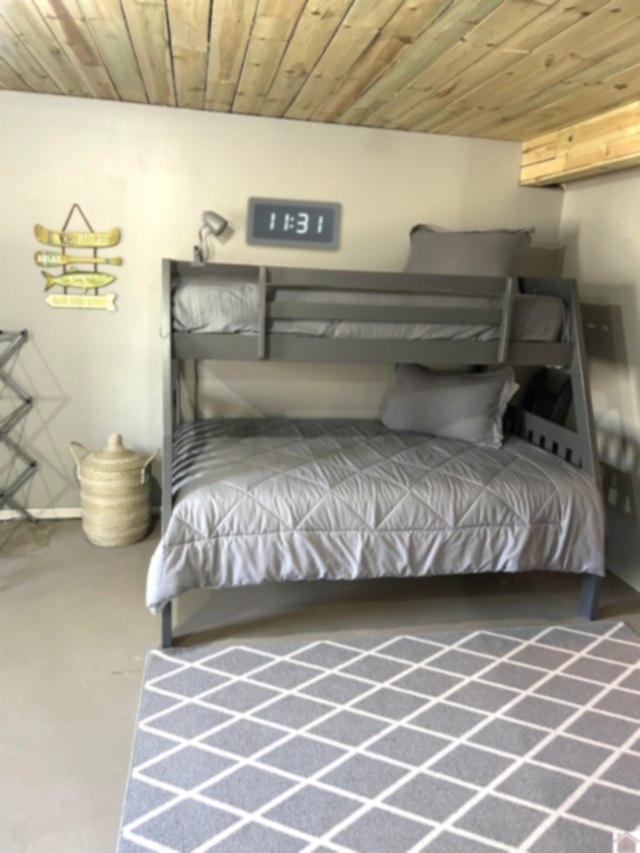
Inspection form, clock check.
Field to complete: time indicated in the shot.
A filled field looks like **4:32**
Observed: **11:31**
